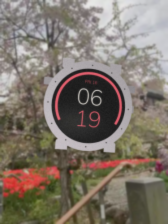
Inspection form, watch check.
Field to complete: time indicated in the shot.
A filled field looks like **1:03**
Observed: **6:19**
